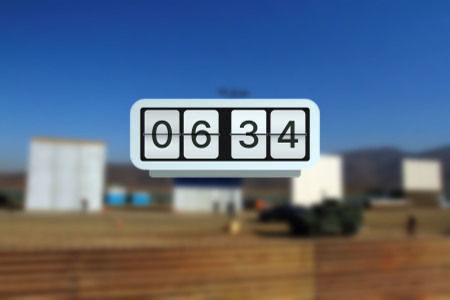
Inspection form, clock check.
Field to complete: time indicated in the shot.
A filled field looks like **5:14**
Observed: **6:34**
